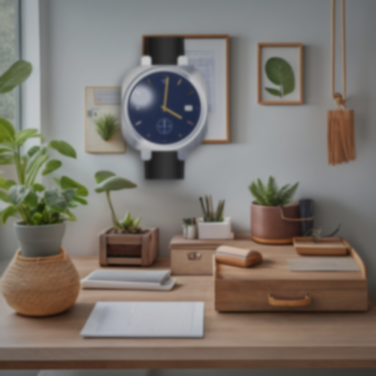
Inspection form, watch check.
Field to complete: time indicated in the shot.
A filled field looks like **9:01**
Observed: **4:01**
